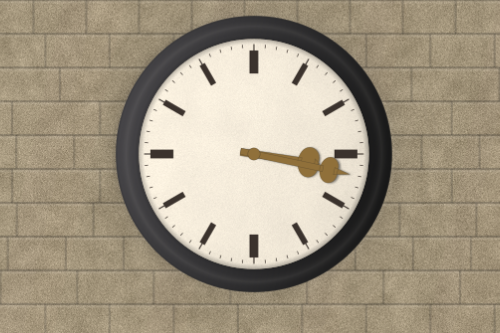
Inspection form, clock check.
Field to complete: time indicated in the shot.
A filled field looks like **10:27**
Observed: **3:17**
